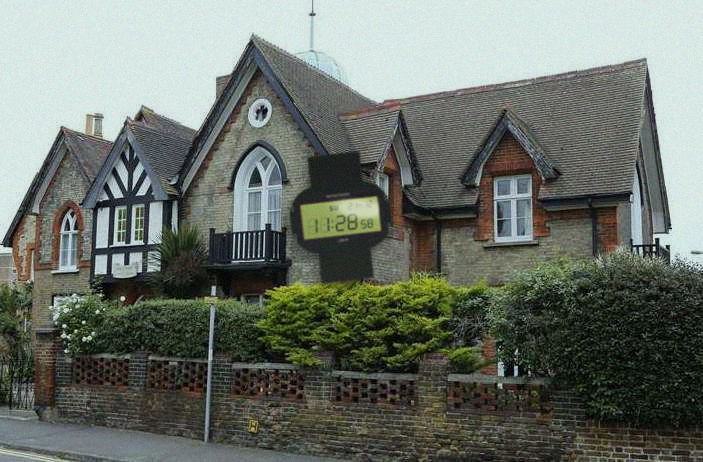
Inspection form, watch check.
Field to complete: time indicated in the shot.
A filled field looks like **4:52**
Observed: **11:28**
